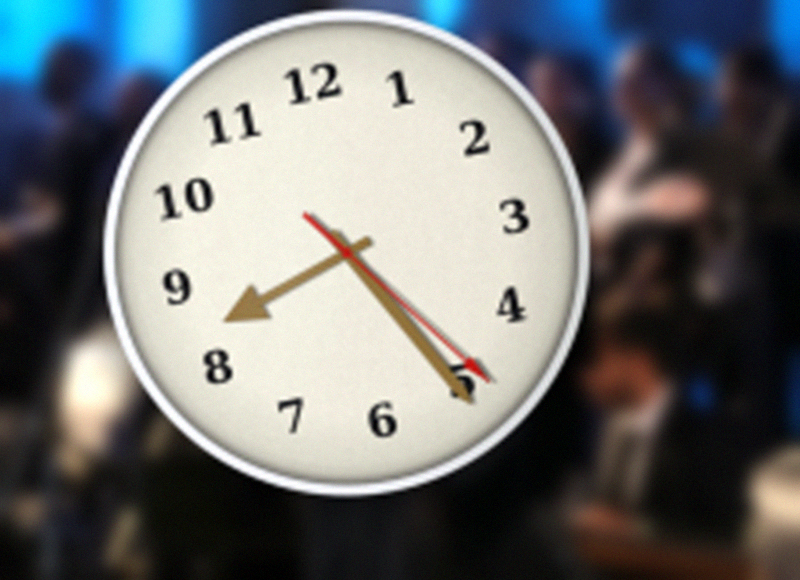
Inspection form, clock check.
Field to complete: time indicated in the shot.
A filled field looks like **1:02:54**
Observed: **8:25:24**
